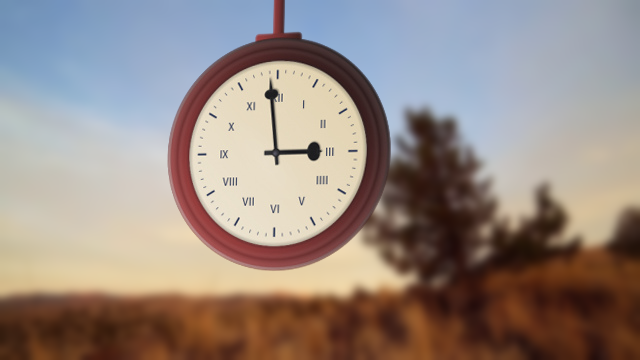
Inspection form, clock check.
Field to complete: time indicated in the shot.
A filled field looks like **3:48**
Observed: **2:59**
